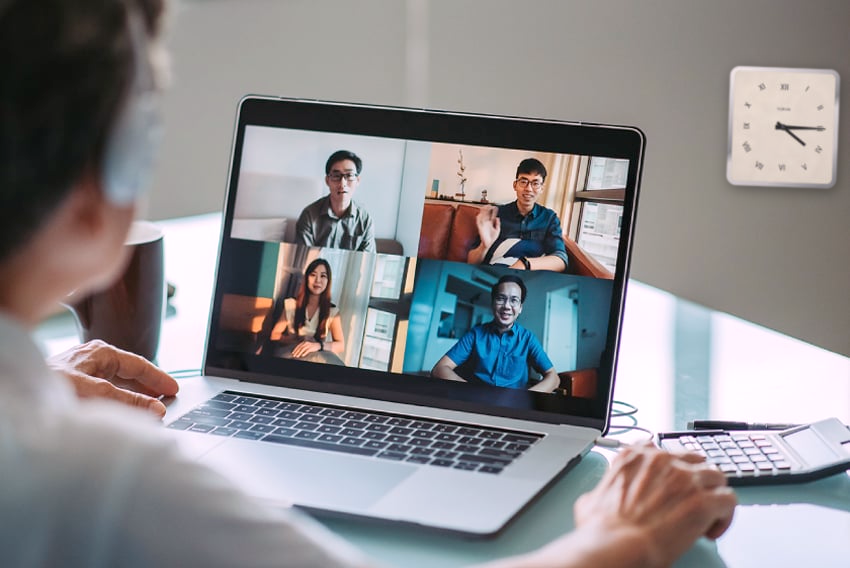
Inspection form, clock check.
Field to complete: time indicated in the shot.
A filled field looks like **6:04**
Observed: **4:15**
